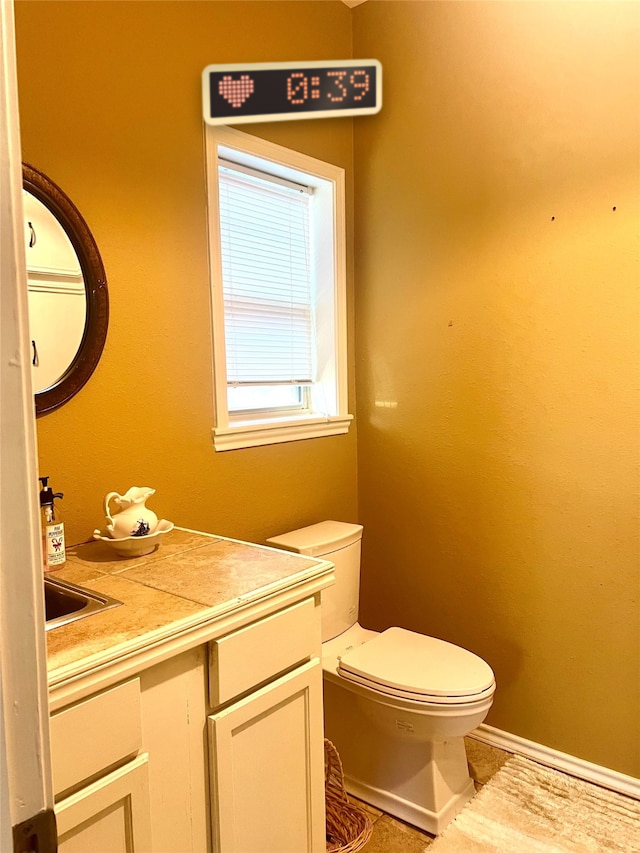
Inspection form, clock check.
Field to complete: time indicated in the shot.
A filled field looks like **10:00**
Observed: **0:39**
